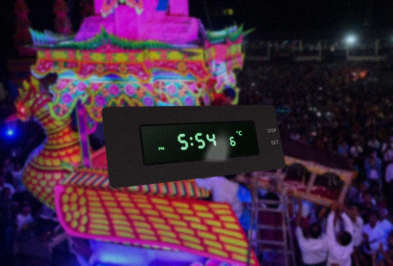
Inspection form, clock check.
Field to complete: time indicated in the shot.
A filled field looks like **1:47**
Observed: **5:54**
